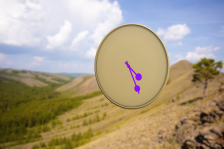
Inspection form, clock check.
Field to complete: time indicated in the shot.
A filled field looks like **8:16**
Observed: **4:26**
